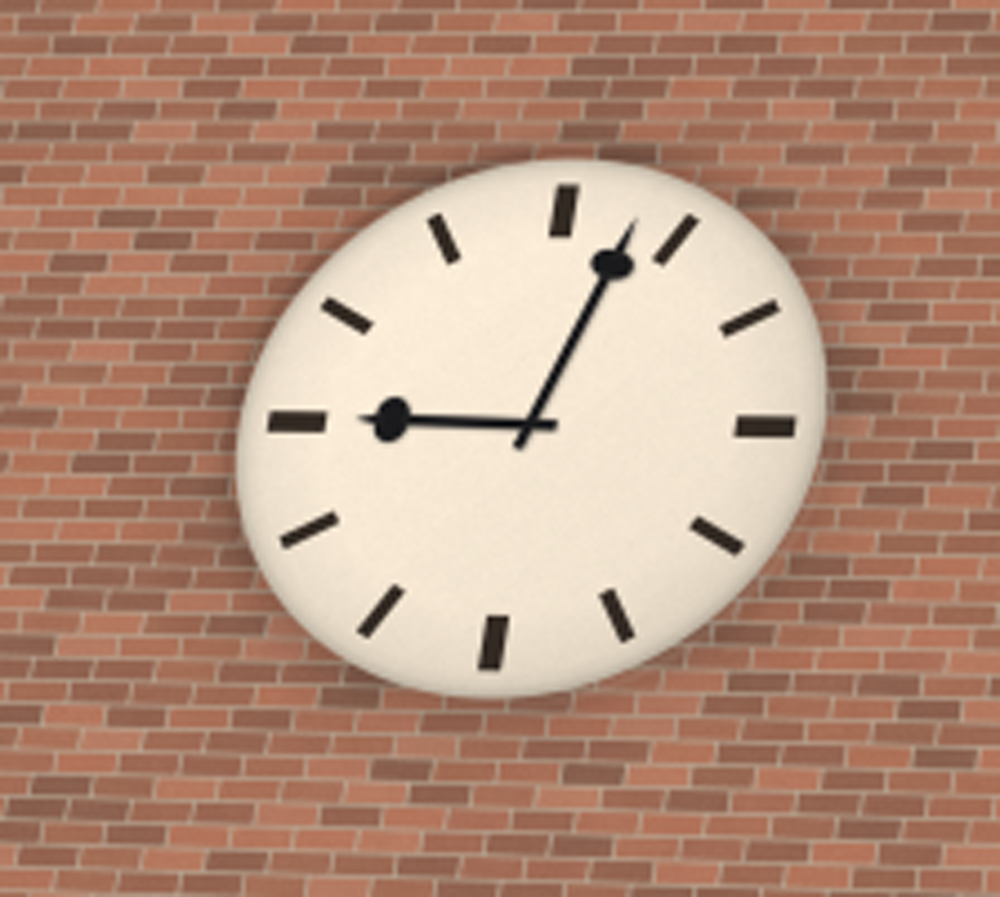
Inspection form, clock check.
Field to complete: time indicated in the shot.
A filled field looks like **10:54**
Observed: **9:03**
